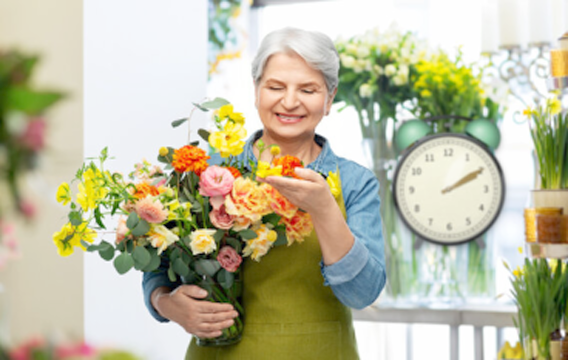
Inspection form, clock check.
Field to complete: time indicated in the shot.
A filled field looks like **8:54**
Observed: **2:10**
